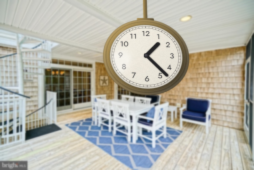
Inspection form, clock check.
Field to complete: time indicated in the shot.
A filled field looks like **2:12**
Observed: **1:23**
